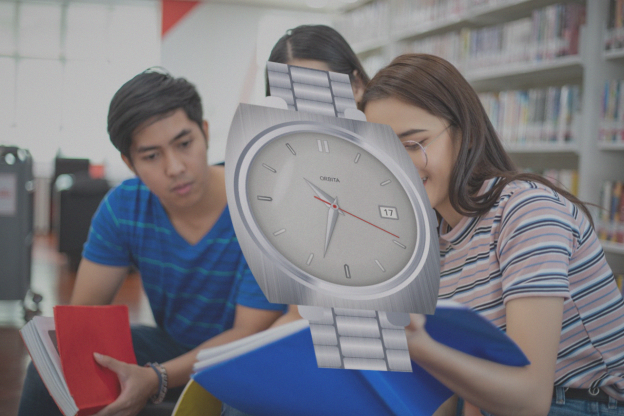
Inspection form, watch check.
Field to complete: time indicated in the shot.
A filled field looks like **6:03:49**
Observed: **10:33:19**
